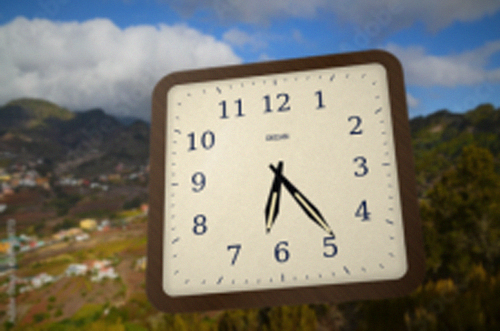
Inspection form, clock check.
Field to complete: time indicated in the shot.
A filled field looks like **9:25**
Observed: **6:24**
